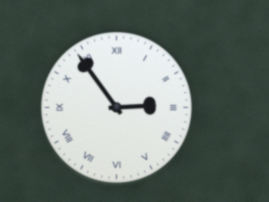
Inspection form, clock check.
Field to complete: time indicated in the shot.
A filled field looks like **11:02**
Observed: **2:54**
